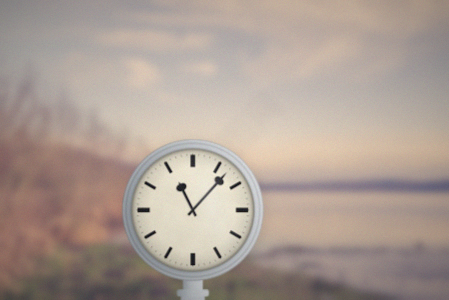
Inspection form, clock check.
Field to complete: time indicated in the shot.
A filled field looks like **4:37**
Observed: **11:07**
